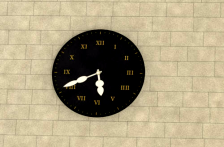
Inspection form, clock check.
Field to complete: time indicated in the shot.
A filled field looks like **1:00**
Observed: **5:41**
